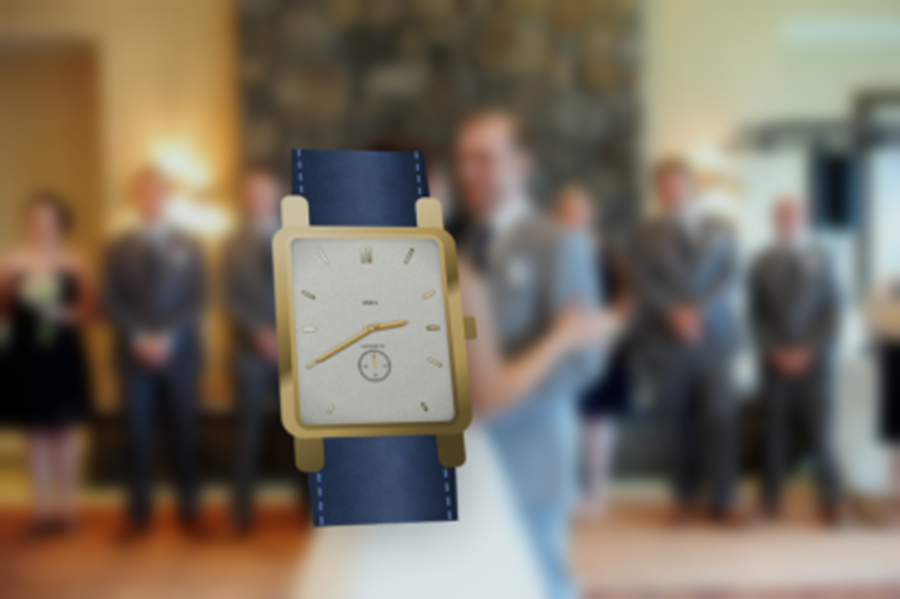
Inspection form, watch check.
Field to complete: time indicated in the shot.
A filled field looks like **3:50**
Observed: **2:40**
